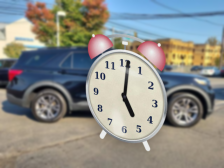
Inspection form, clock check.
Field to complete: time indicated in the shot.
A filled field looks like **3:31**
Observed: **5:01**
